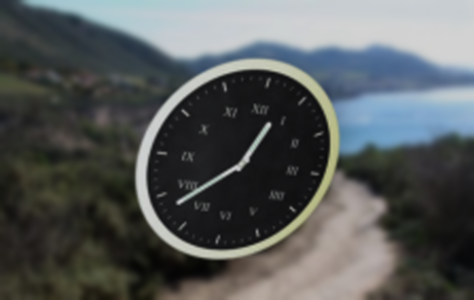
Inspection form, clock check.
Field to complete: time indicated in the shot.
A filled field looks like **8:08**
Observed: **12:38**
